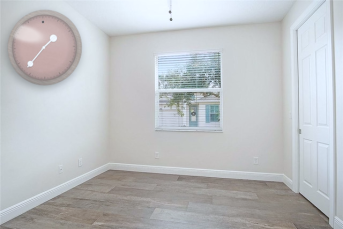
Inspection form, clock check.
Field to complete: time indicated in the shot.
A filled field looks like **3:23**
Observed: **1:37**
